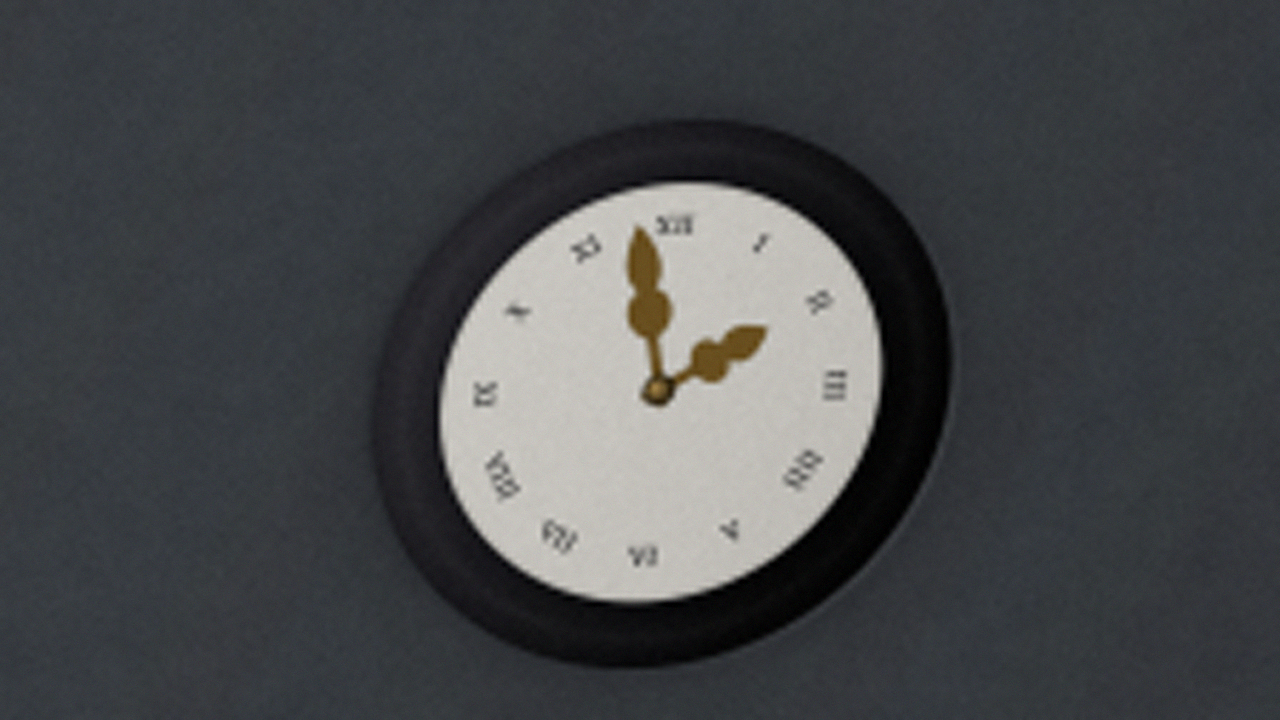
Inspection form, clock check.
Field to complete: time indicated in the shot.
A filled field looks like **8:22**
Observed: **1:58**
